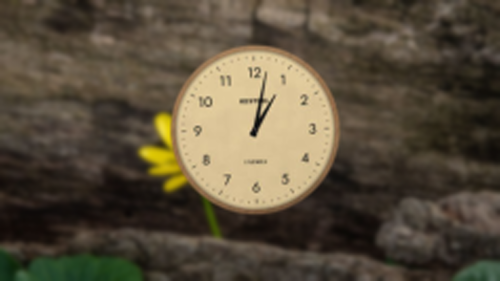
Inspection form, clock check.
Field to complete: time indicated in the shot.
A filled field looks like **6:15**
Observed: **1:02**
